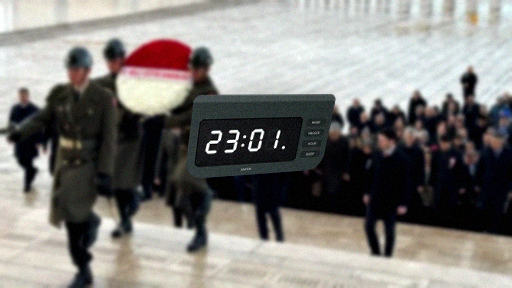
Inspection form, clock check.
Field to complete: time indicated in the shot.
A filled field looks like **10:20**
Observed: **23:01**
